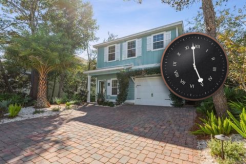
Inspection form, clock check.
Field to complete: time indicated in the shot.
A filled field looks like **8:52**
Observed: **4:58**
